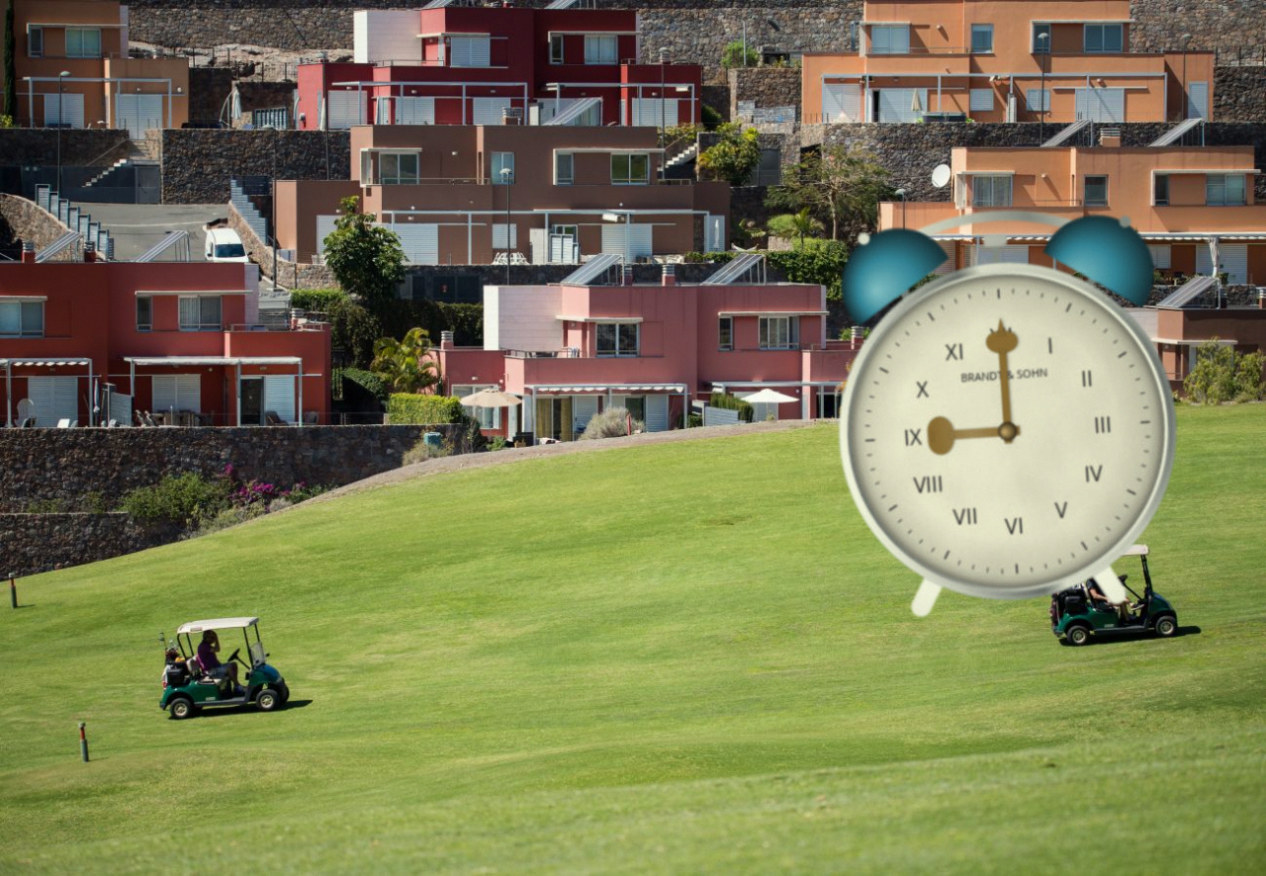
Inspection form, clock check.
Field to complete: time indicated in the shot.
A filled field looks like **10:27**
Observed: **9:00**
